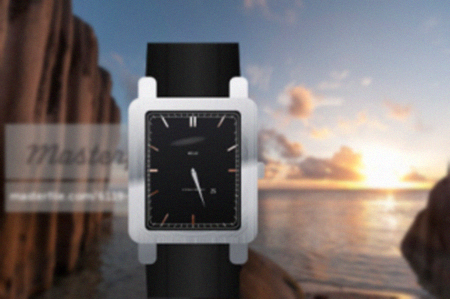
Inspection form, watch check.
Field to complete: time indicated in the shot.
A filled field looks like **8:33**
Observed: **5:27**
